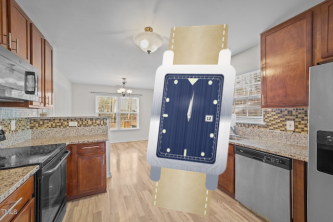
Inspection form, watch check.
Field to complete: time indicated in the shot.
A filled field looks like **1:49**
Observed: **12:01**
